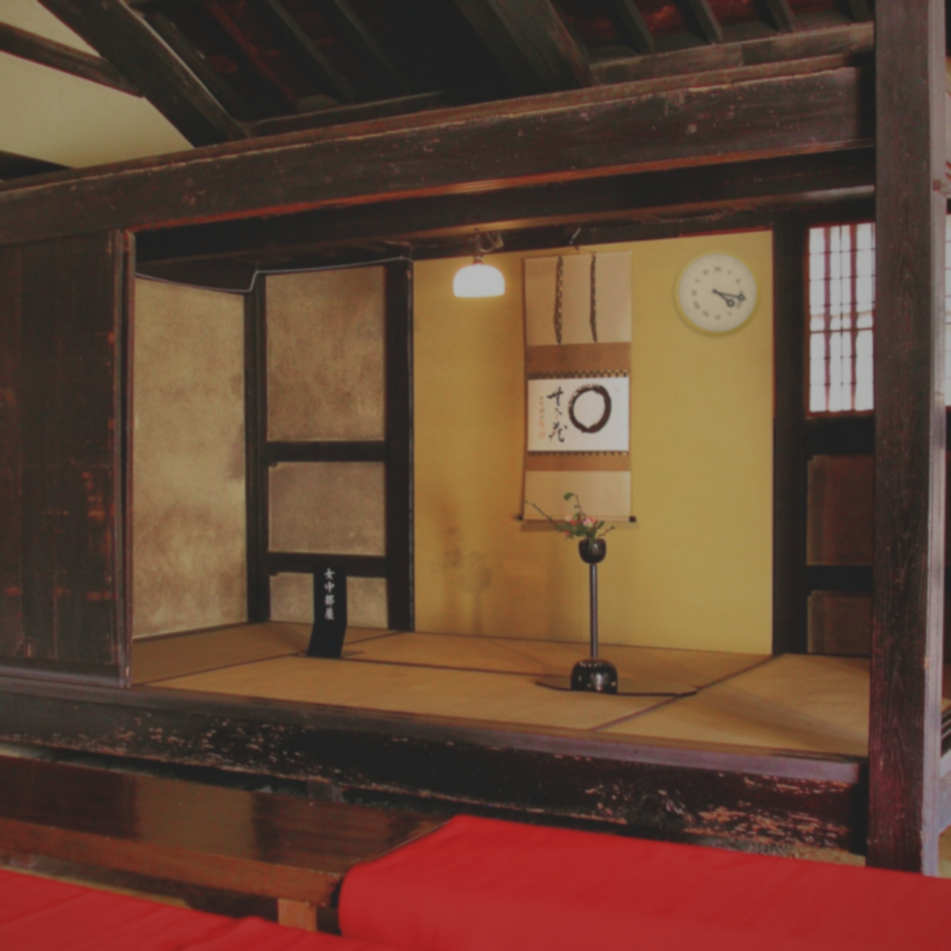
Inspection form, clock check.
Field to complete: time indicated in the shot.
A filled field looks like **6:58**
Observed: **4:17**
